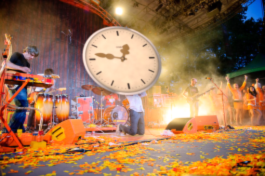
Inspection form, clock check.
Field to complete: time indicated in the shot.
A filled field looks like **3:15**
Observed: **12:47**
